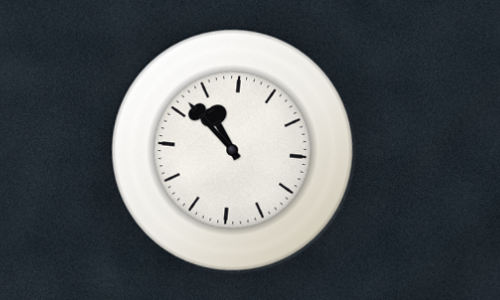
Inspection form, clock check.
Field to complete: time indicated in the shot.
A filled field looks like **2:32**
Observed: **10:52**
